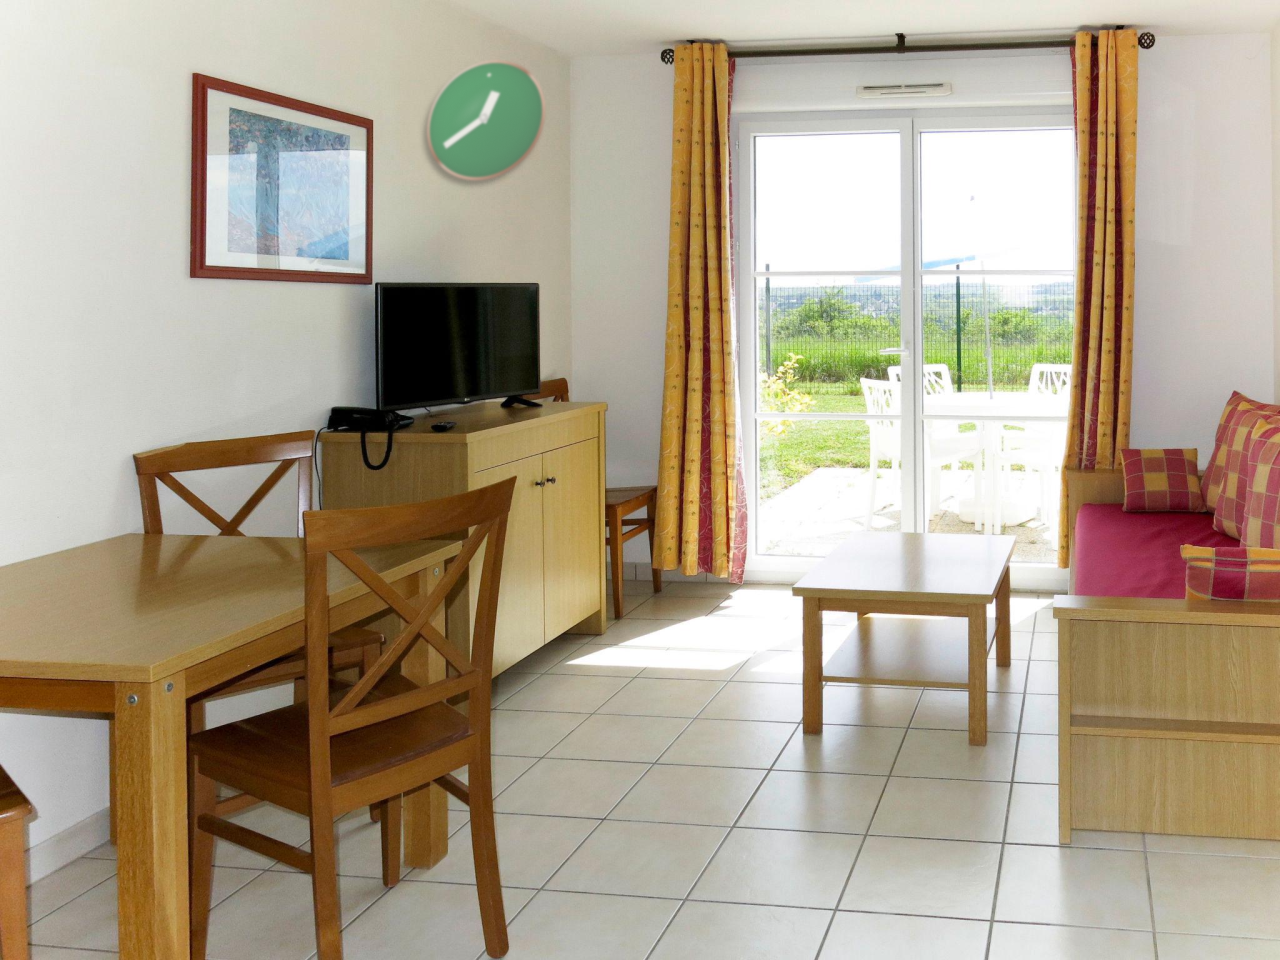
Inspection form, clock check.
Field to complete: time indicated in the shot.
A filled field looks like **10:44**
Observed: **12:39**
